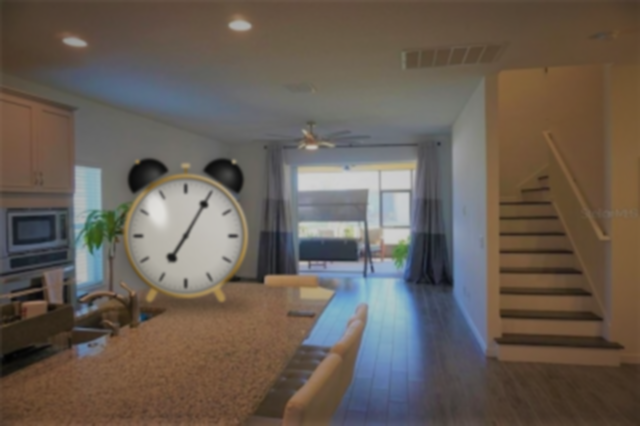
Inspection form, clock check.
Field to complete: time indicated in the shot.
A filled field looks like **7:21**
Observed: **7:05**
